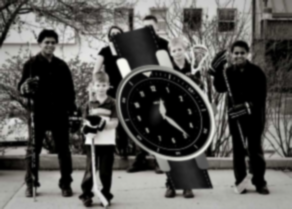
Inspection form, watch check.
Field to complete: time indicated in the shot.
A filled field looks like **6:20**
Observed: **12:24**
